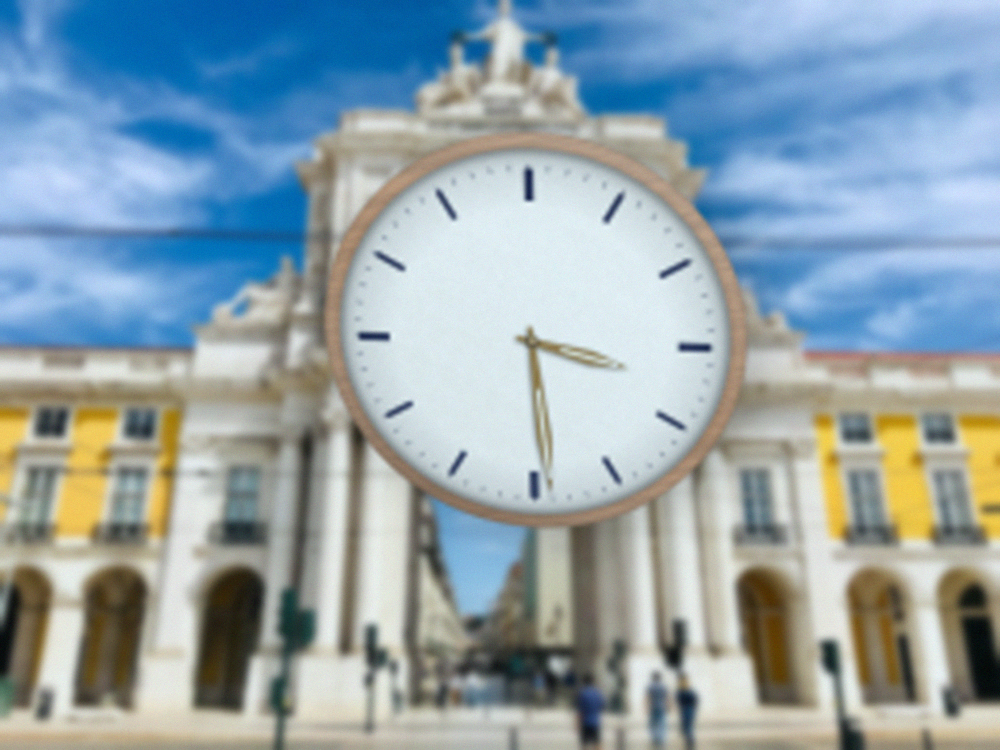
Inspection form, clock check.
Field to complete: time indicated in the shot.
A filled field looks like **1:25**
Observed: **3:29**
